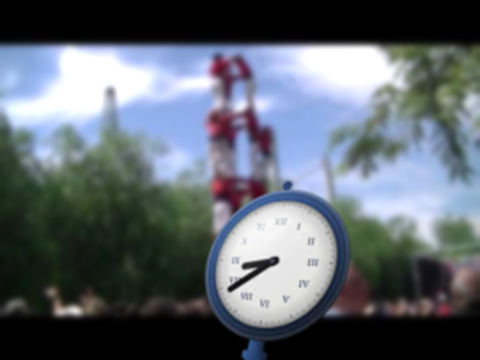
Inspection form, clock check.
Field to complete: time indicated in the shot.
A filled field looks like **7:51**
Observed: **8:39**
